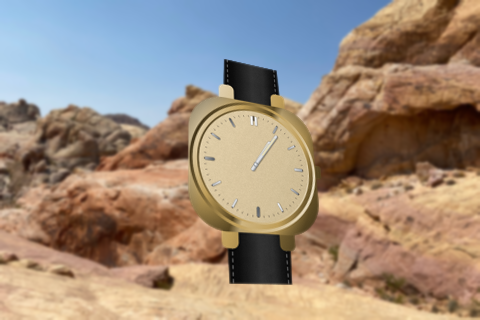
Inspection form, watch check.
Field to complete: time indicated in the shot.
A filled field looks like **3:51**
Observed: **1:06**
